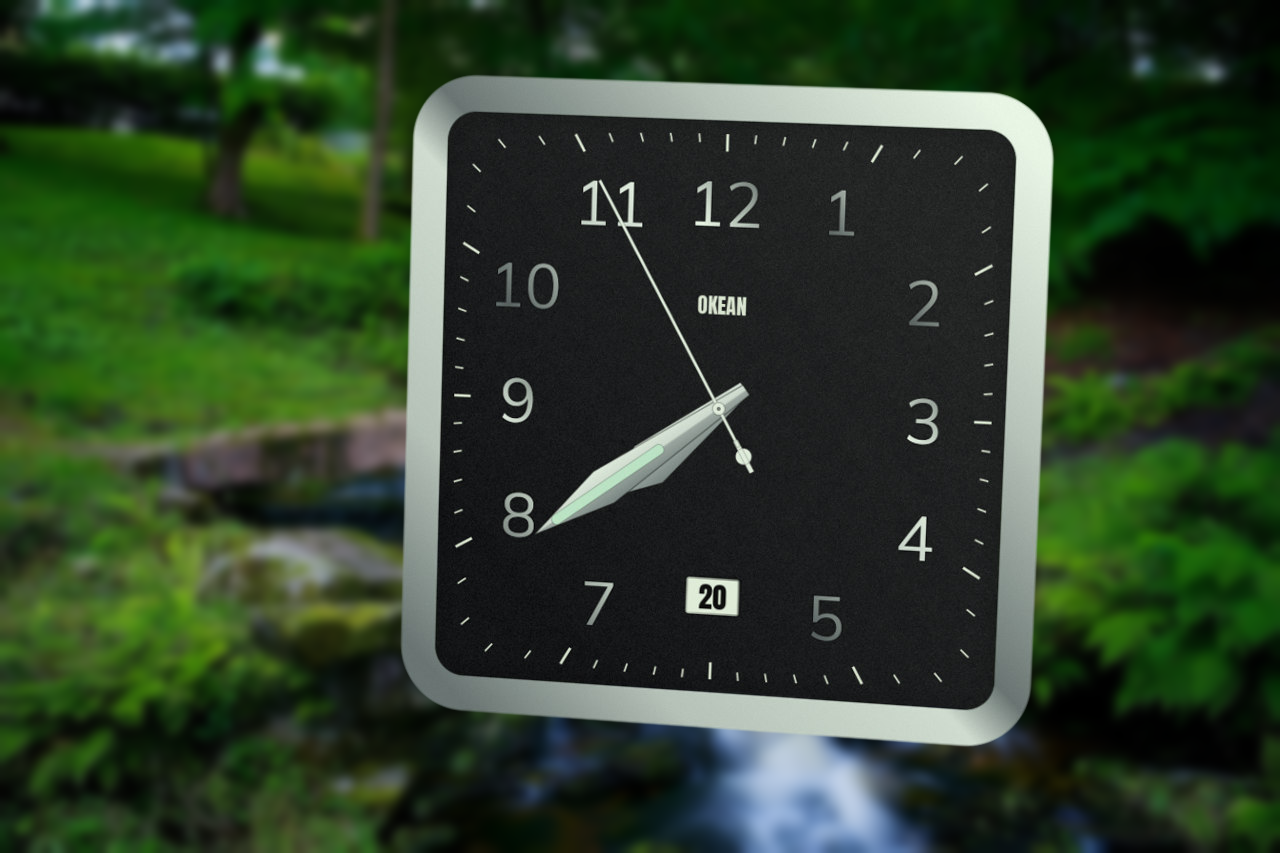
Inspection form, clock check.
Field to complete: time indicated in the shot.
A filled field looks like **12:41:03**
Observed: **7:38:55**
